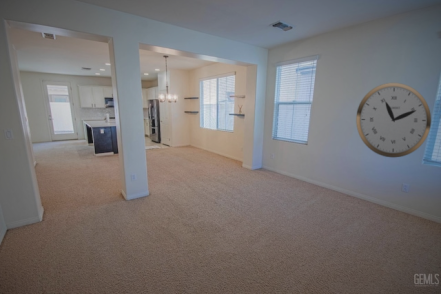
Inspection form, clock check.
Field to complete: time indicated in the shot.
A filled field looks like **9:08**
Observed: **11:11**
